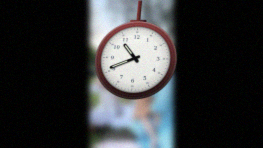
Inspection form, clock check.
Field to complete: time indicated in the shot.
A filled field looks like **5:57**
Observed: **10:41**
